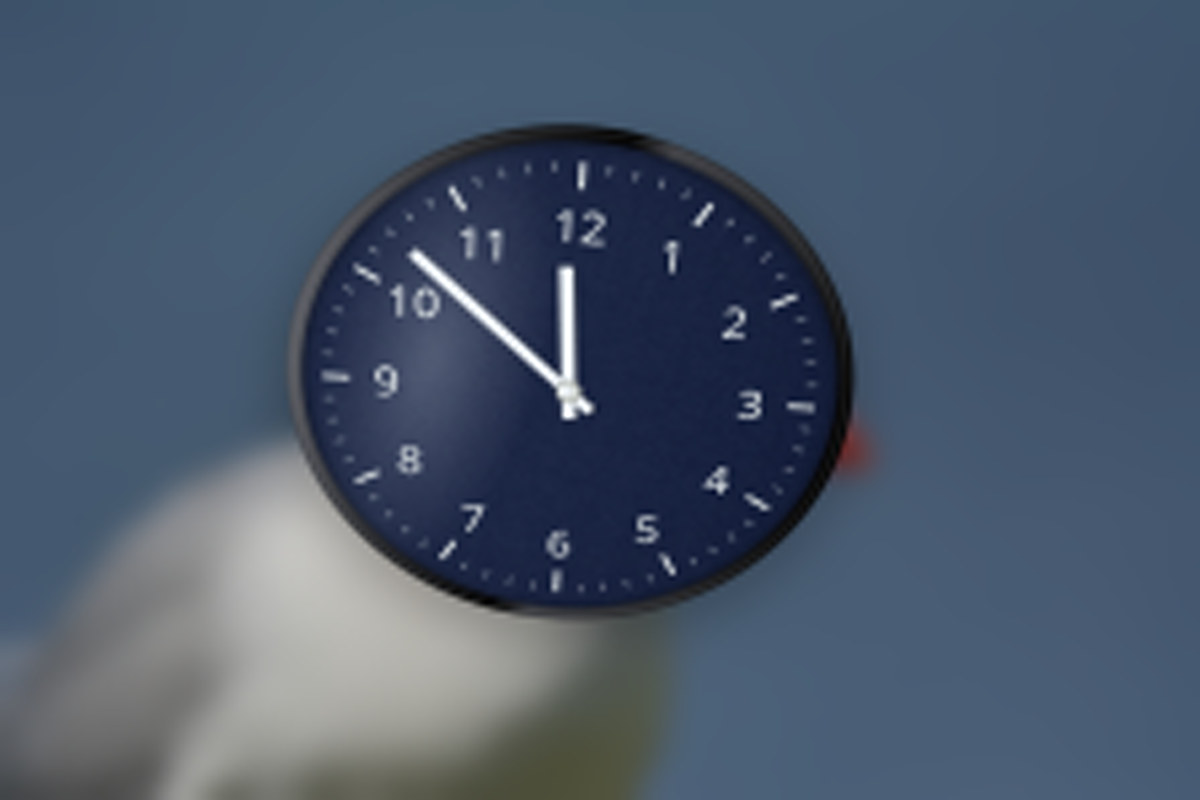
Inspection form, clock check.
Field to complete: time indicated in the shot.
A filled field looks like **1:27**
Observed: **11:52**
